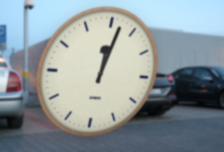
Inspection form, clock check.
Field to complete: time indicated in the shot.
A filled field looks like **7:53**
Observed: **12:02**
